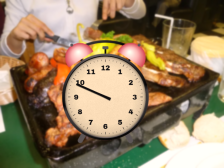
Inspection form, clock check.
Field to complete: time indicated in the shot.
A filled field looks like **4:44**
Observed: **9:49**
